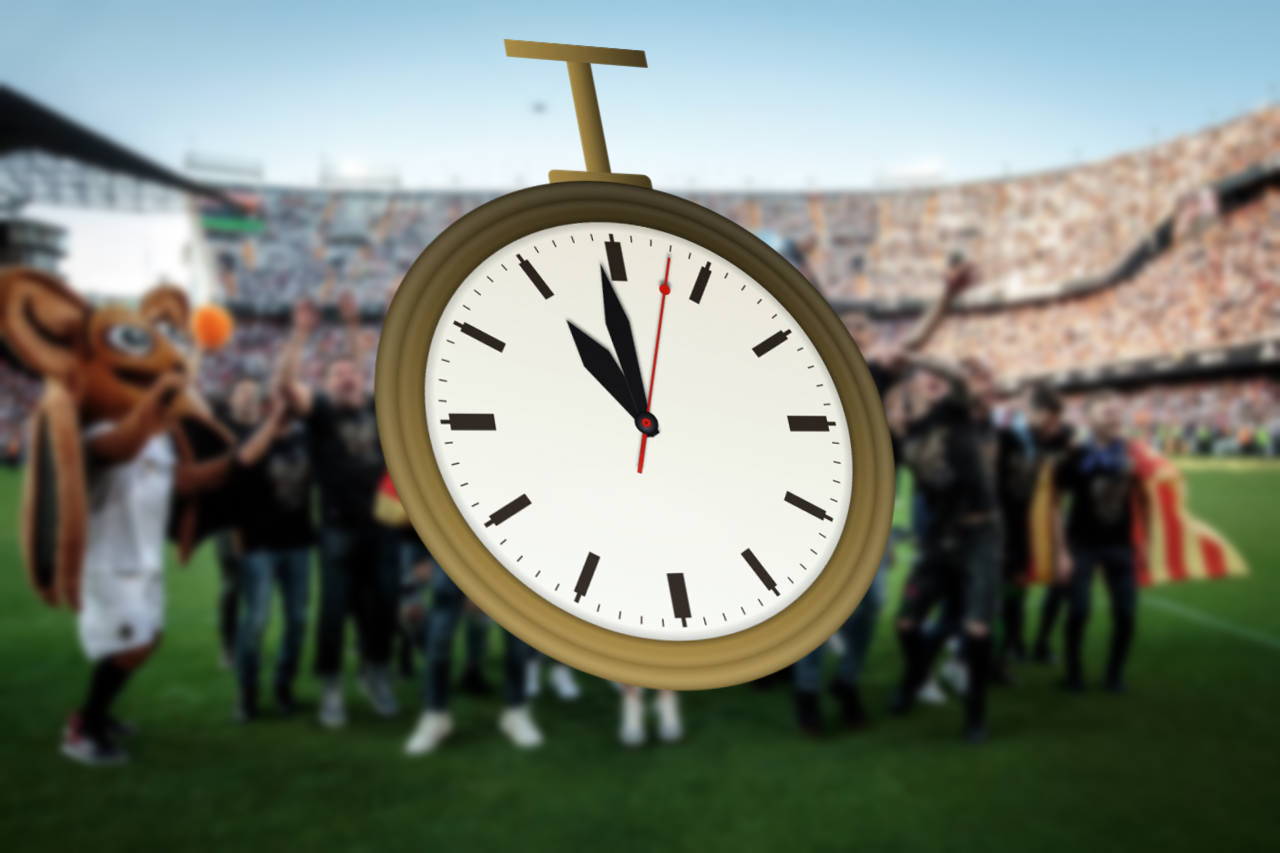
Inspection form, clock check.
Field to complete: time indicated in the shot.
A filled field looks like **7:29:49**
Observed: **10:59:03**
